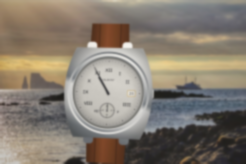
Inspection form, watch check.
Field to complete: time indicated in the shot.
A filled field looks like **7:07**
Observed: **10:55**
